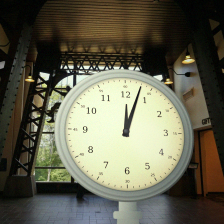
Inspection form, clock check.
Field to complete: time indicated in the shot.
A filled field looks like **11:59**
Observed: **12:03**
